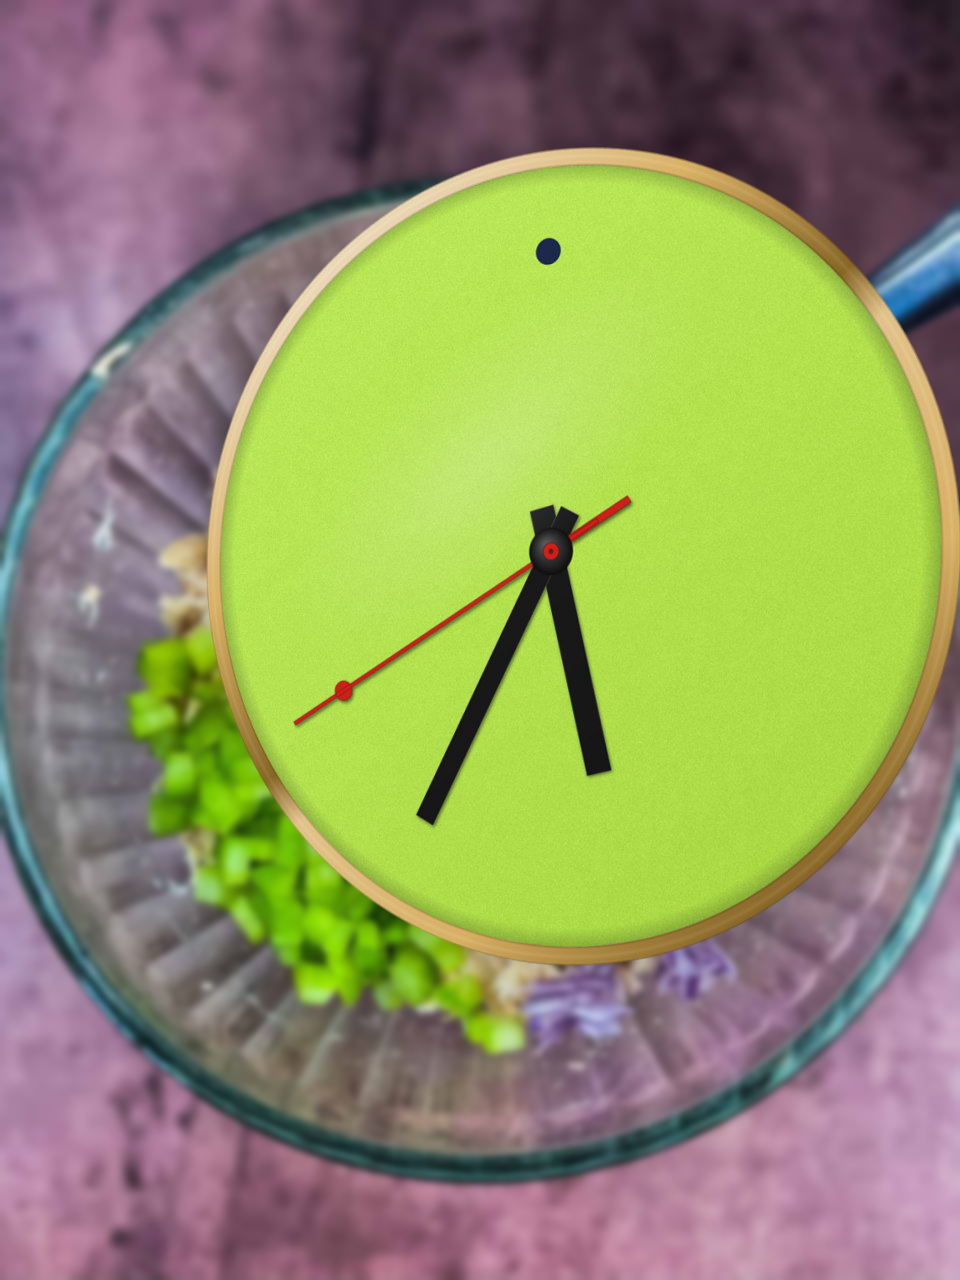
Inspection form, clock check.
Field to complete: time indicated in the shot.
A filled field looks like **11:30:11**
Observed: **5:34:40**
